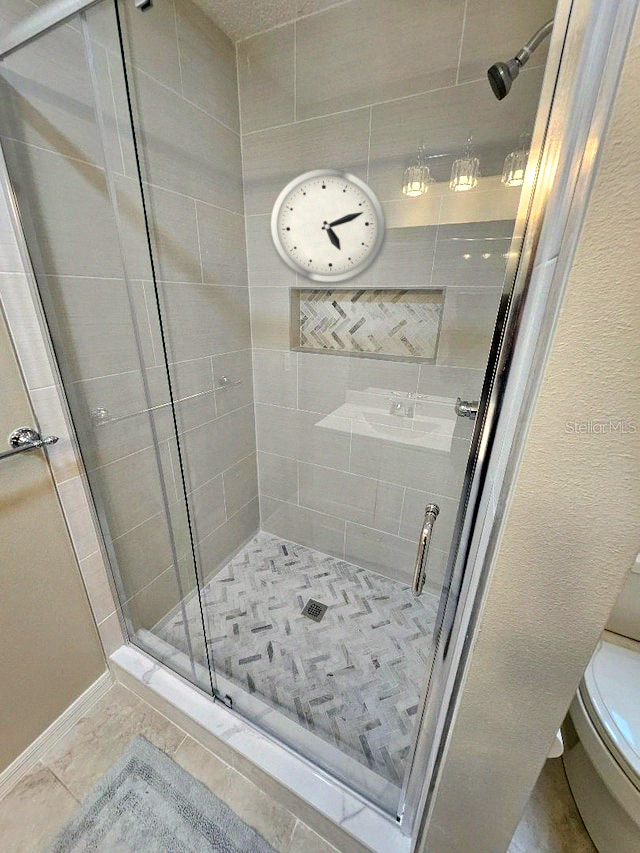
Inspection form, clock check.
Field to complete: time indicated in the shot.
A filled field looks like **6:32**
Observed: **5:12**
